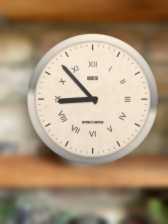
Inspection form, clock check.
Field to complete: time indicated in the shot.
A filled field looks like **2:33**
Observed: **8:53**
